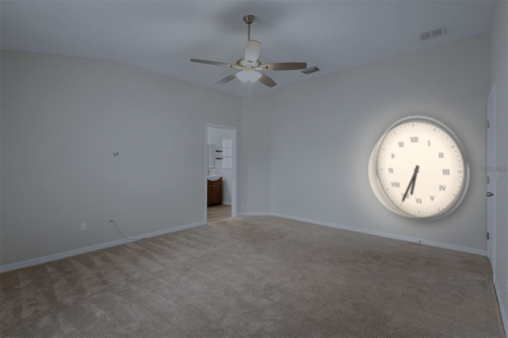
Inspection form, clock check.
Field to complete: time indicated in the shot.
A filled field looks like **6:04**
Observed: **6:35**
